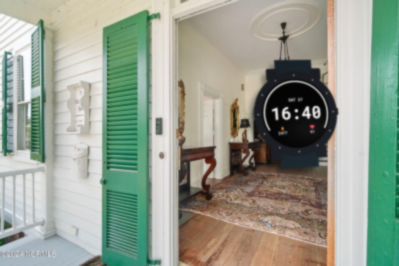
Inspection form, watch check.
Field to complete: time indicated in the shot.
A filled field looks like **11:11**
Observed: **16:40**
